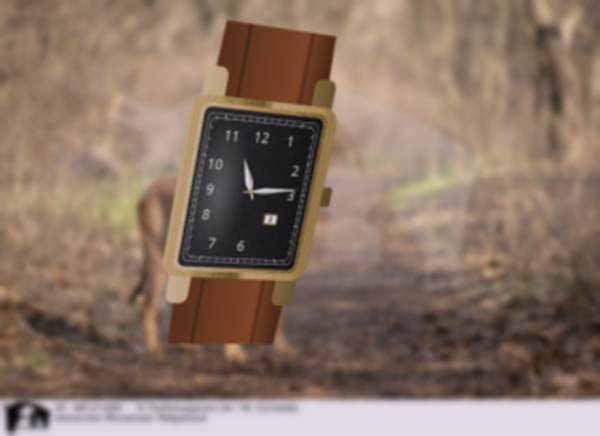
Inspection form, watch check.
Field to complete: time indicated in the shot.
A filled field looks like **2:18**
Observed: **11:14**
